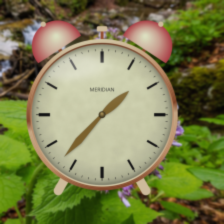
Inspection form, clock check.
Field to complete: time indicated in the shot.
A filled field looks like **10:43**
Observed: **1:37**
